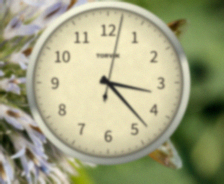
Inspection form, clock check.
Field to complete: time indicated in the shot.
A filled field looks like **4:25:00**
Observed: **3:23:02**
